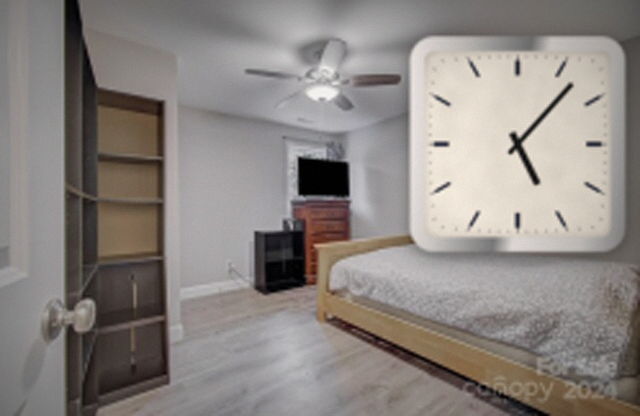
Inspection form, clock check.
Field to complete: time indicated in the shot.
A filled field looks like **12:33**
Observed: **5:07**
